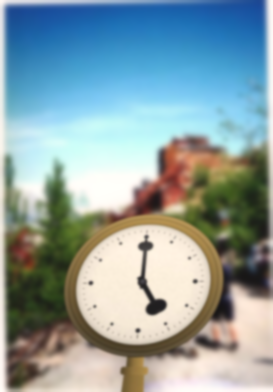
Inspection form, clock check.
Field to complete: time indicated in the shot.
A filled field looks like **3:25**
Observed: **5:00**
